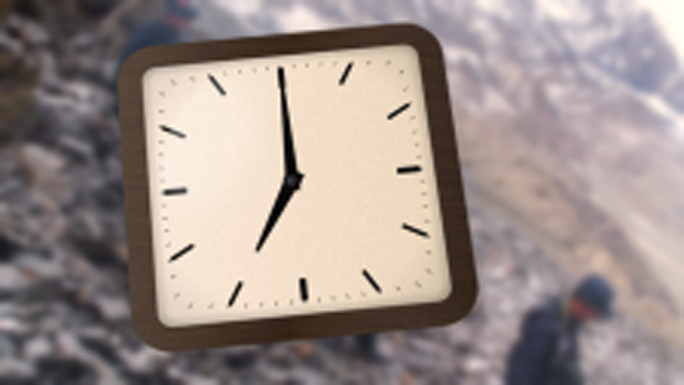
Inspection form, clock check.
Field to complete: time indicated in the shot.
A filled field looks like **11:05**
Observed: **7:00**
